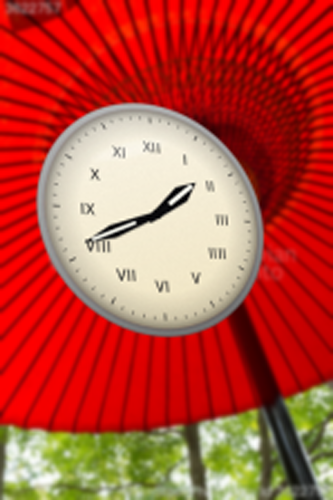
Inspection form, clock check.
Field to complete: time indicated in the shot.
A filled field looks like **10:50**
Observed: **1:41**
